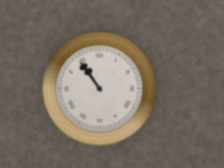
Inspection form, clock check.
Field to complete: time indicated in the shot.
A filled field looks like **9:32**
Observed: **10:54**
